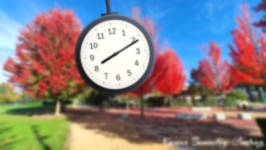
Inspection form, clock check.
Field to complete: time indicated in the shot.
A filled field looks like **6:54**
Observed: **8:11**
